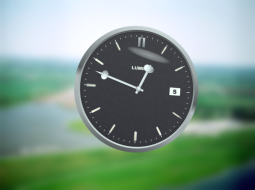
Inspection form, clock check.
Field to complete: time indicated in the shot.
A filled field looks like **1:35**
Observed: **12:48**
